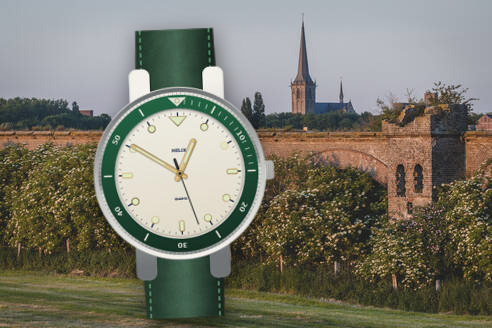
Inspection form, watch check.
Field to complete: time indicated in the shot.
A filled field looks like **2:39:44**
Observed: **12:50:27**
